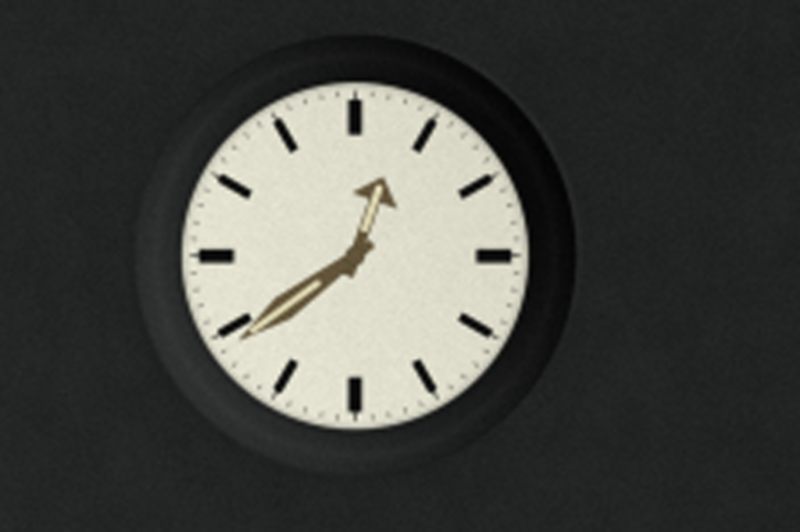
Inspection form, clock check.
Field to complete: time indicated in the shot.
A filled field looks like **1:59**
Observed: **12:39**
